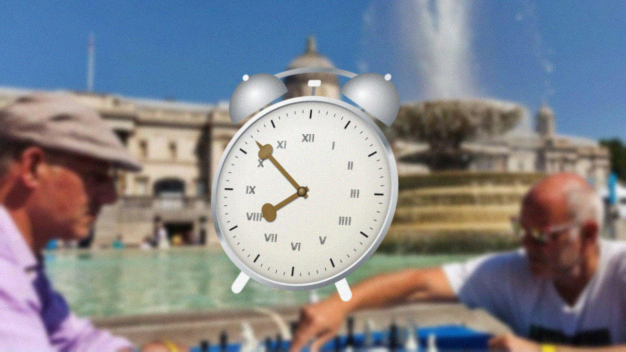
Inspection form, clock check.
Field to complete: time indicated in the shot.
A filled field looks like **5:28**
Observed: **7:52**
